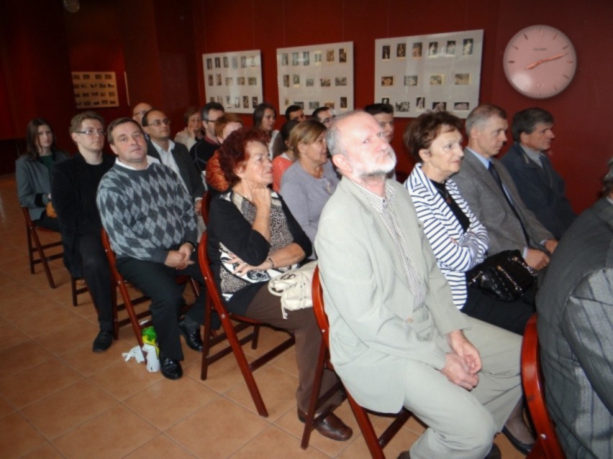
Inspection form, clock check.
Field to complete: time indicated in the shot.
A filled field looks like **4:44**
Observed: **8:12**
